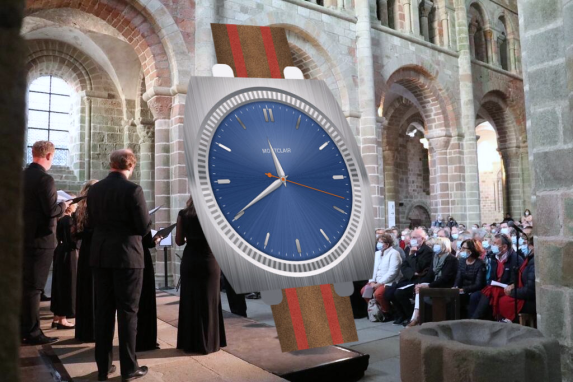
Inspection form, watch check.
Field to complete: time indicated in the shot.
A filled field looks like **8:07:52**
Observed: **11:40:18**
